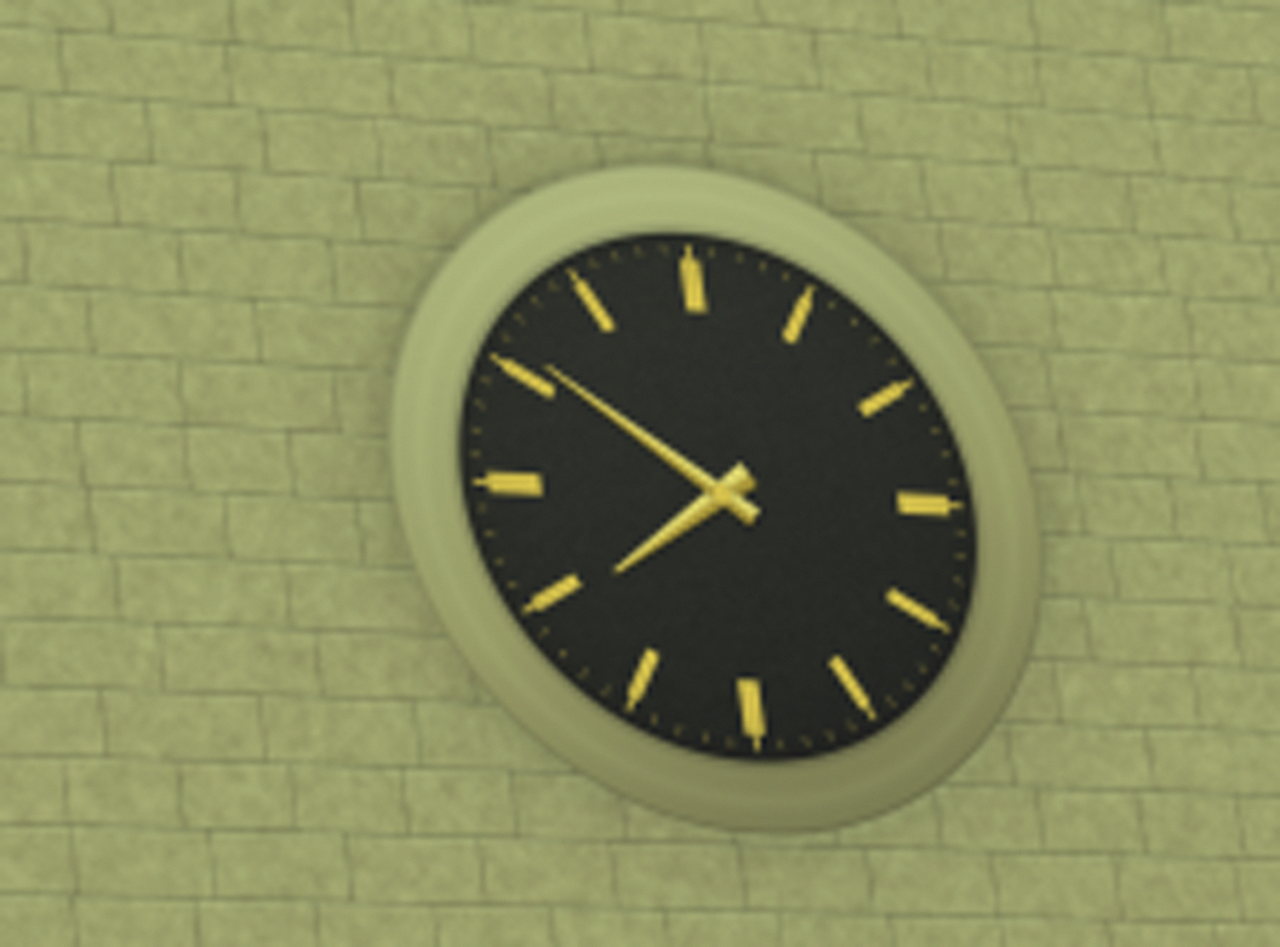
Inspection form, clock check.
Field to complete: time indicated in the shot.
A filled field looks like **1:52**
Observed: **7:51**
